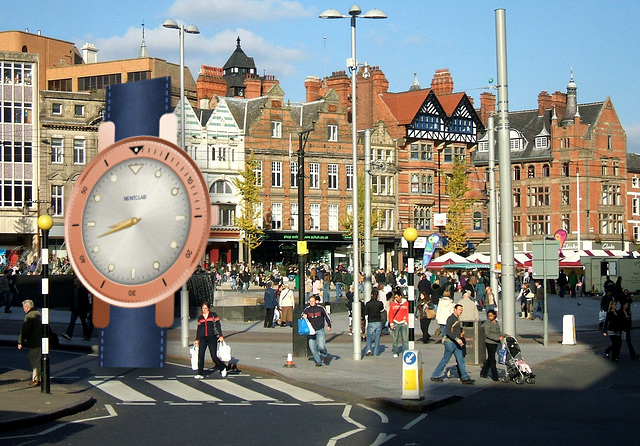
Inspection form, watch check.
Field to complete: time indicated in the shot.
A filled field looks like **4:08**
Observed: **8:42**
